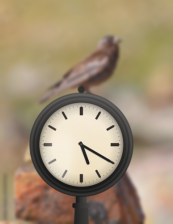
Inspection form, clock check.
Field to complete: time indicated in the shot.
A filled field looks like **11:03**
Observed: **5:20**
